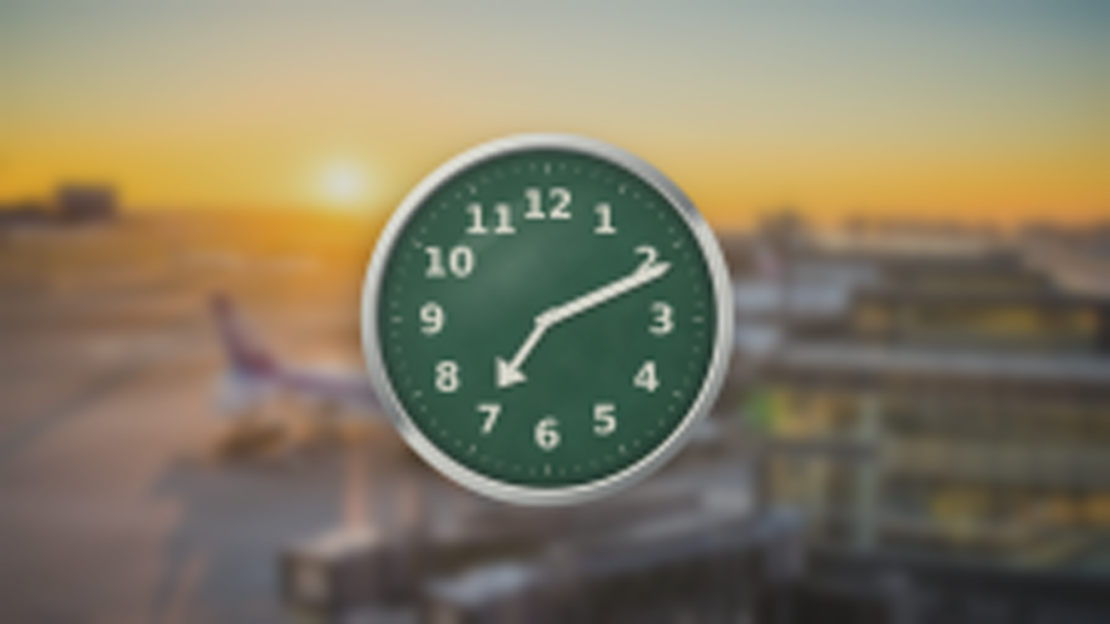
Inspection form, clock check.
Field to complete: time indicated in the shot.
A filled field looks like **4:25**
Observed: **7:11**
